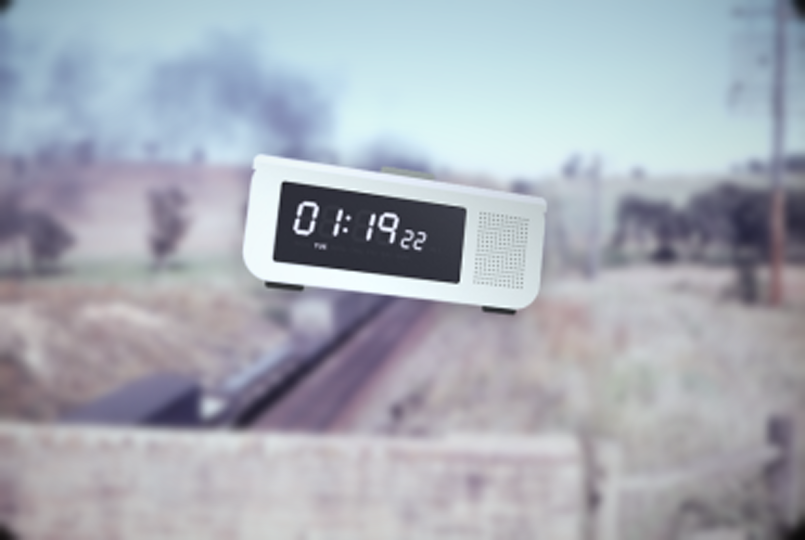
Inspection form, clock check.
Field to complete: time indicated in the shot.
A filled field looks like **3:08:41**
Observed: **1:19:22**
